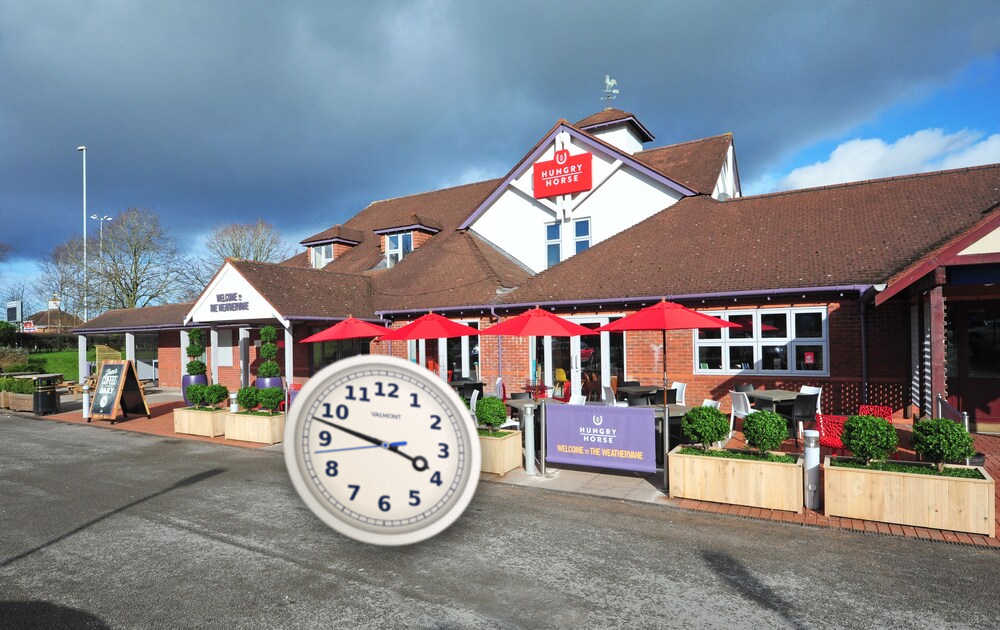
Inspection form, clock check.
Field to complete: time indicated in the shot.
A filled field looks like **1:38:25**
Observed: **3:47:43**
